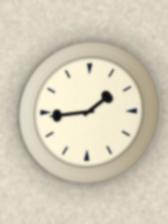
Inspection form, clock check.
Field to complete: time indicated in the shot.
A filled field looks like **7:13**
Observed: **1:44**
